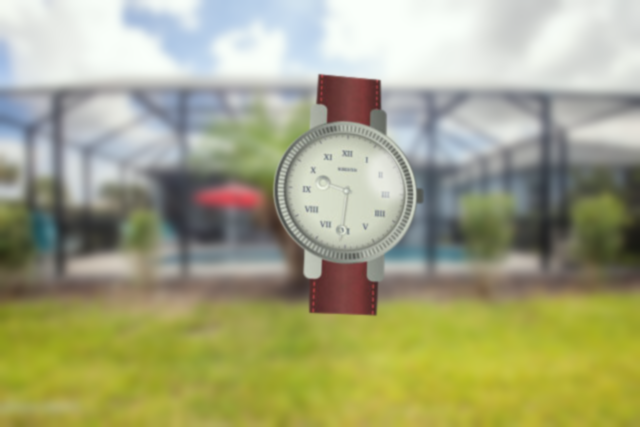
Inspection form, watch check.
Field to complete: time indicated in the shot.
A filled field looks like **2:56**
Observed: **9:31**
